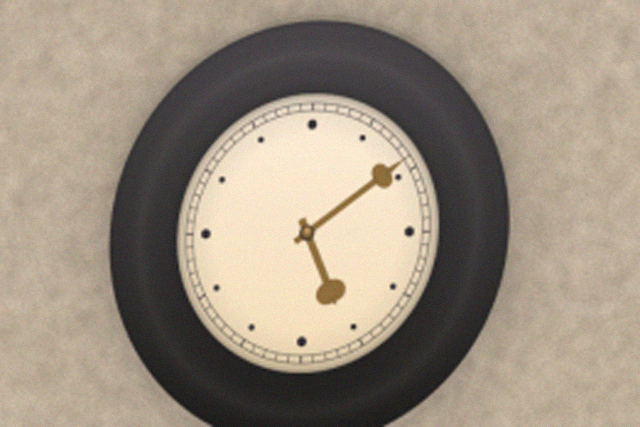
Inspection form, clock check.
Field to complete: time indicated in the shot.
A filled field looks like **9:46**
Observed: **5:09**
